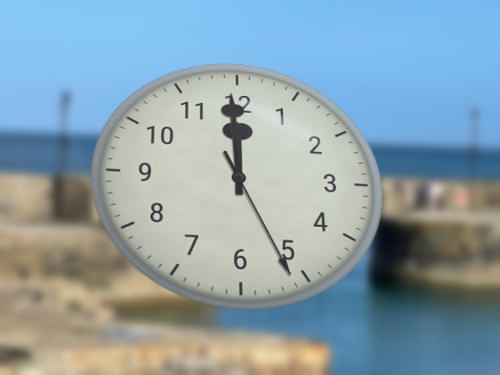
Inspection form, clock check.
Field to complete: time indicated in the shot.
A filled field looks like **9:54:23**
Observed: **11:59:26**
